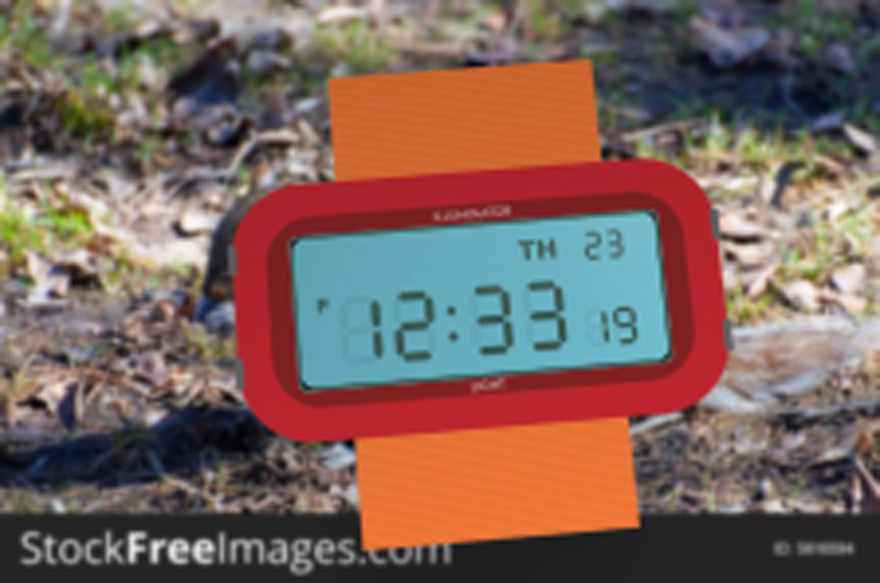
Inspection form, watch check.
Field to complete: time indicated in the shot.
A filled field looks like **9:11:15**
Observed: **12:33:19**
